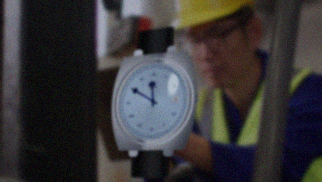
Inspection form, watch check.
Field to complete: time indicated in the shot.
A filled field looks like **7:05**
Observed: **11:50**
